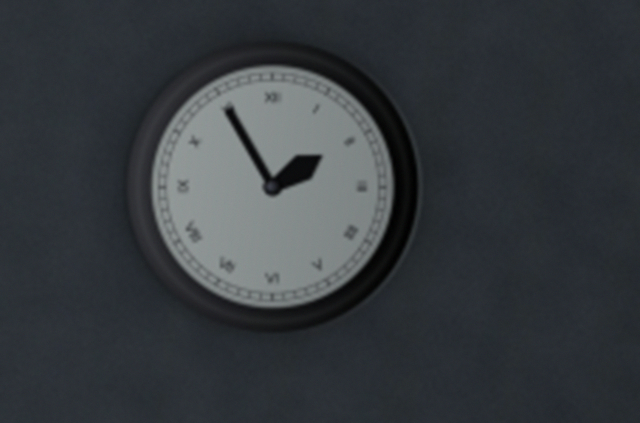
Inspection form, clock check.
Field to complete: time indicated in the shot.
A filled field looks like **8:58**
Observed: **1:55**
